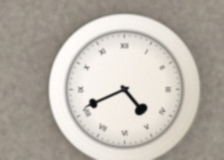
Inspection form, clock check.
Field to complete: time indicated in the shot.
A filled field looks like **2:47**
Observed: **4:41**
